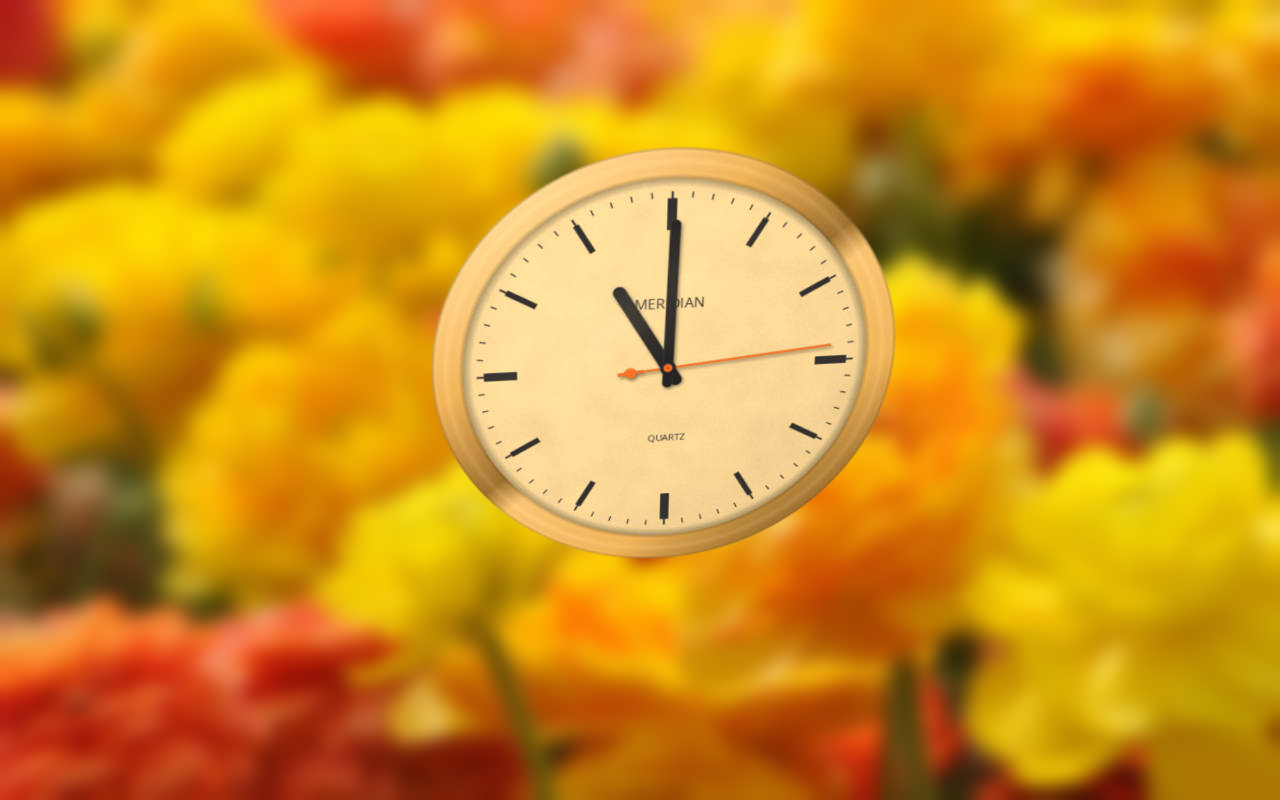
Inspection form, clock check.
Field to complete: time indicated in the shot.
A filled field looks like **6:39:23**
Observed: **11:00:14**
